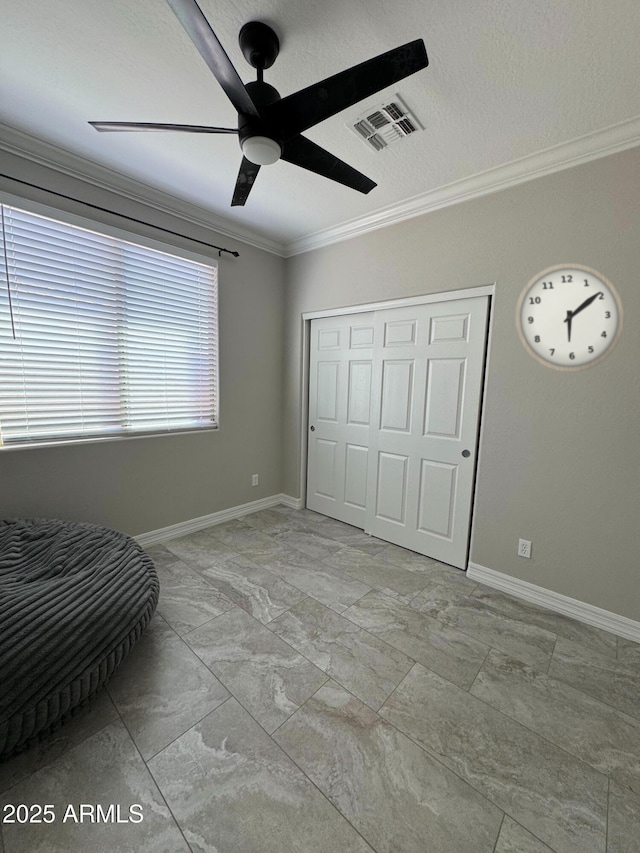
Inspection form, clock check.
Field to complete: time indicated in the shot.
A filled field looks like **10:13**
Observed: **6:09**
